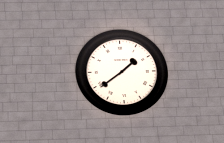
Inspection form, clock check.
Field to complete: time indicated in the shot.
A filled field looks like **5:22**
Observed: **1:39**
